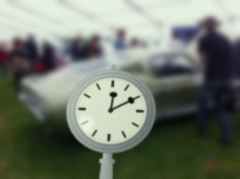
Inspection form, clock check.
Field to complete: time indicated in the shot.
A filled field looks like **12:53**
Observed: **12:10**
